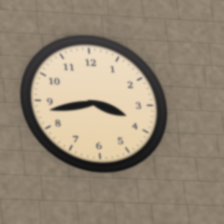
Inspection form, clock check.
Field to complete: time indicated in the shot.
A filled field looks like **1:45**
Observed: **3:43**
